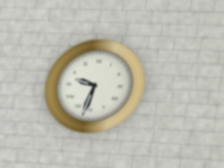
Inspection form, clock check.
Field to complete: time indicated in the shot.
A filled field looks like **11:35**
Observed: **9:32**
